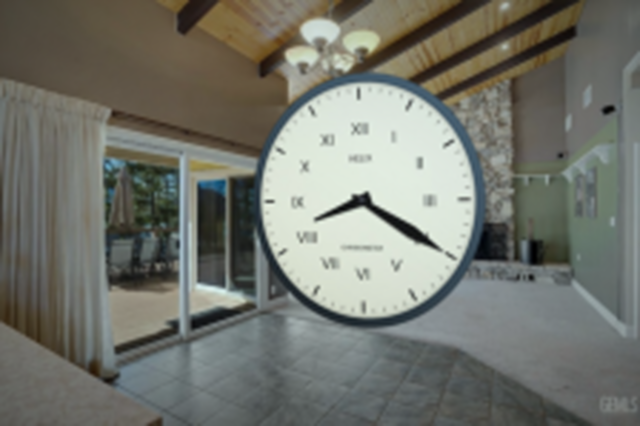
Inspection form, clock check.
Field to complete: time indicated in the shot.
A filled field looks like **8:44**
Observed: **8:20**
